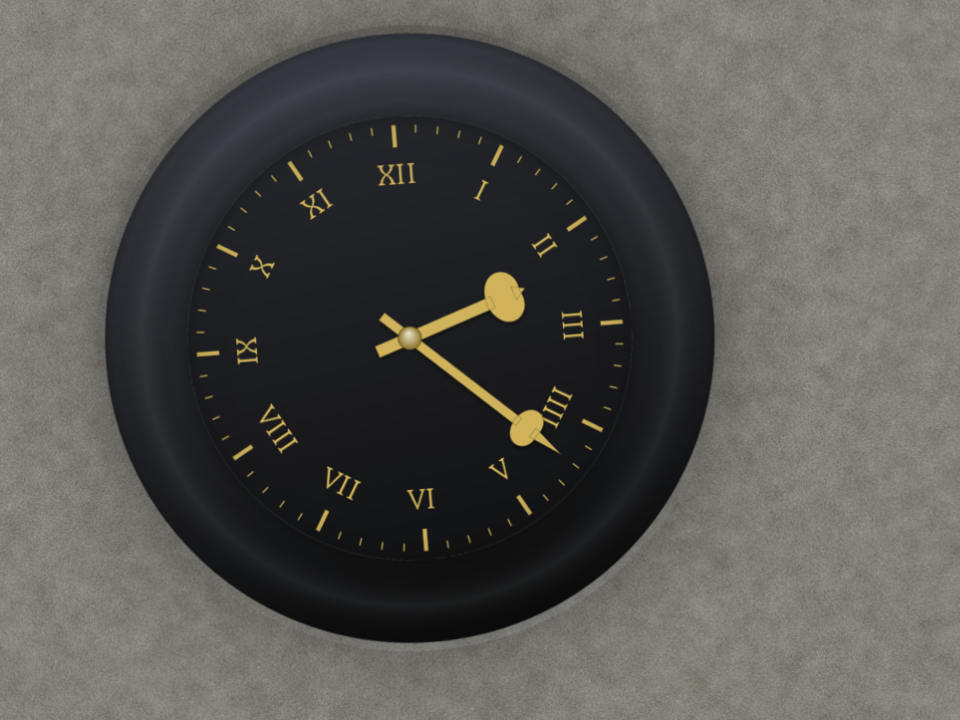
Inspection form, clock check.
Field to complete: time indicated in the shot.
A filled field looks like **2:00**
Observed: **2:22**
